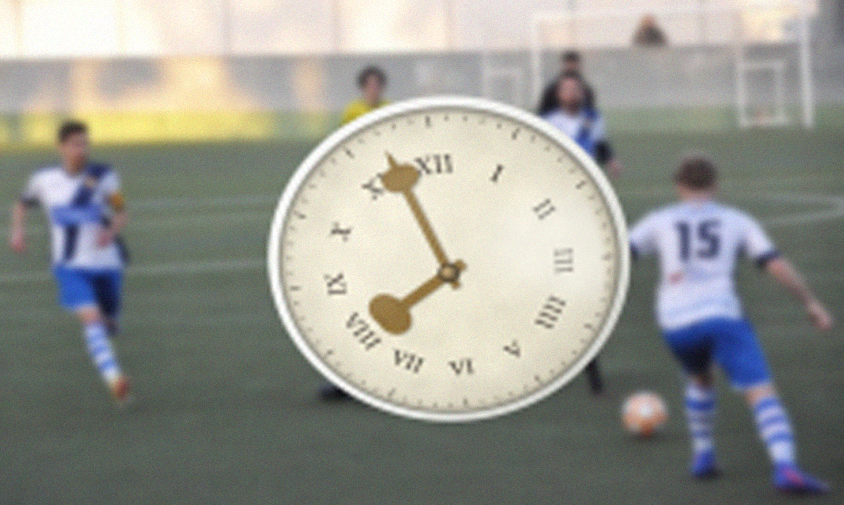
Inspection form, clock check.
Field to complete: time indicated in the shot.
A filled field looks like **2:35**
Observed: **7:57**
